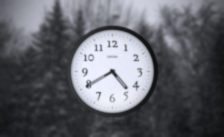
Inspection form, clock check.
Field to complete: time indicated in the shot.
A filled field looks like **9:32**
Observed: **4:40**
